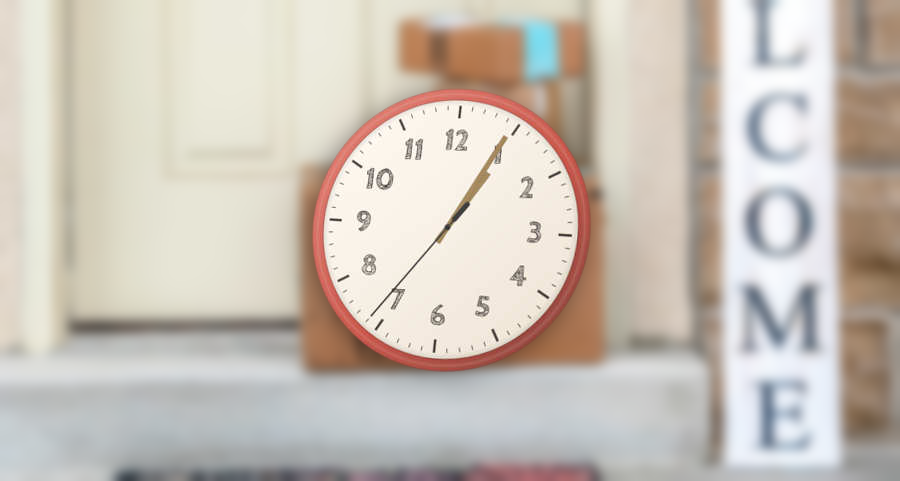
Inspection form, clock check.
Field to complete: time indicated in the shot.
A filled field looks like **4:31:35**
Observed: **1:04:36**
